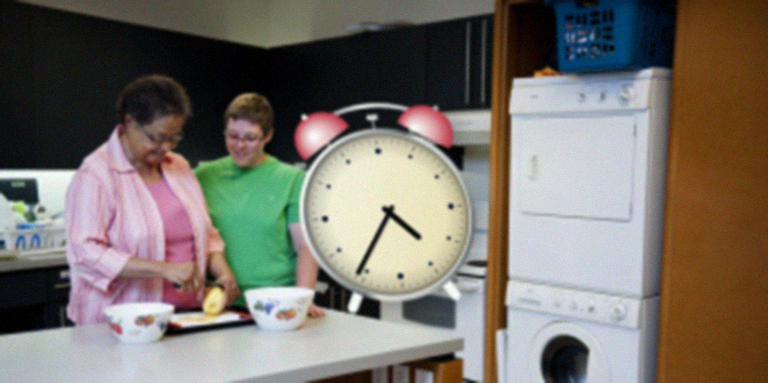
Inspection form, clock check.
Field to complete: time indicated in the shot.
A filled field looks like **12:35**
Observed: **4:36**
